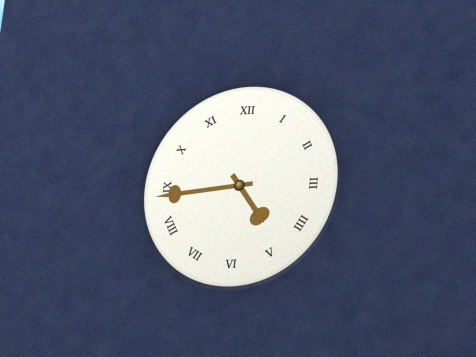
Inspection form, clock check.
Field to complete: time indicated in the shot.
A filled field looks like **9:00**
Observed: **4:44**
